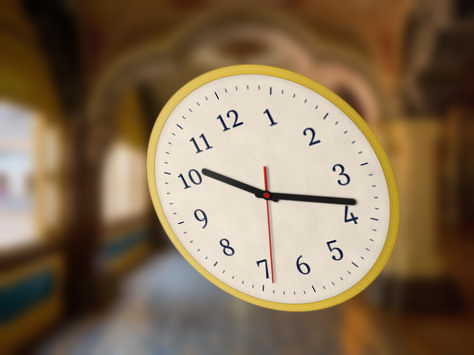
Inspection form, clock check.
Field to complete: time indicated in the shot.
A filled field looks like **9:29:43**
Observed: **10:18:34**
